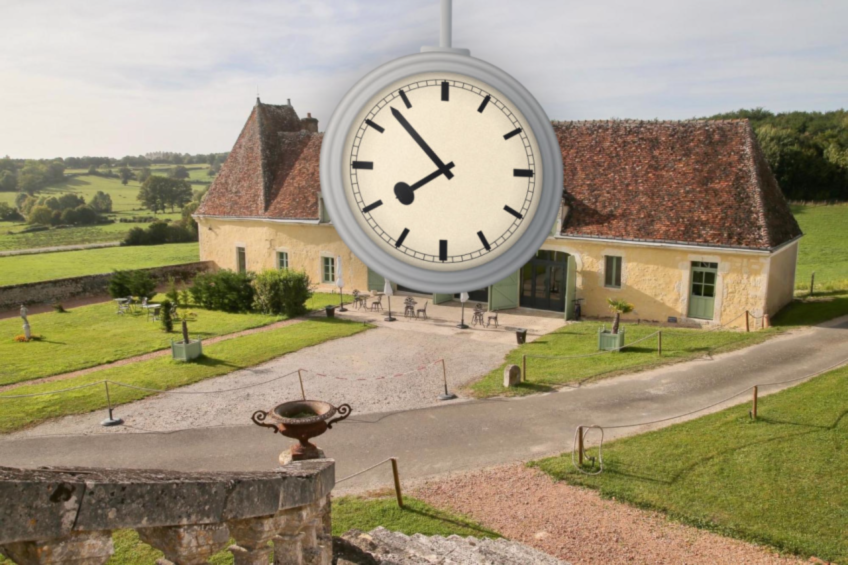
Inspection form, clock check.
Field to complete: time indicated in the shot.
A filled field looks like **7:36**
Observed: **7:53**
